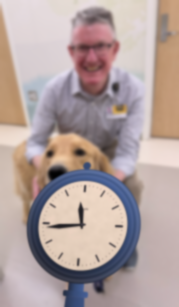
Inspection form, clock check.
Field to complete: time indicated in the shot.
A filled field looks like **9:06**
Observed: **11:44**
